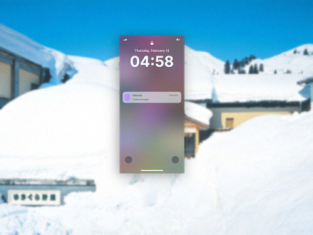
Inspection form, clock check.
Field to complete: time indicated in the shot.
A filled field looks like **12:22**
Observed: **4:58**
